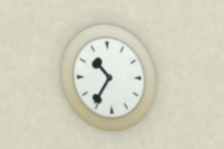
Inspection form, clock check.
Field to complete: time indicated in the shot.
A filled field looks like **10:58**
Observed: **10:36**
